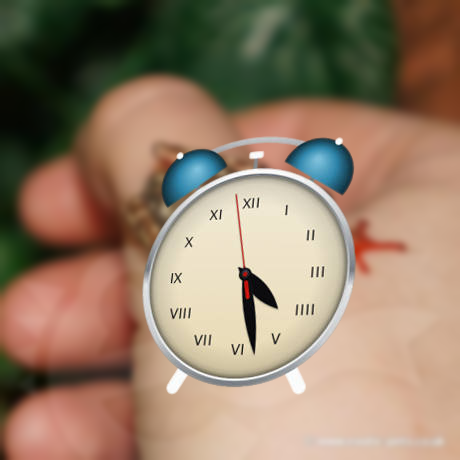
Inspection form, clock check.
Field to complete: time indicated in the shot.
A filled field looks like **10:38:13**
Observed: **4:27:58**
